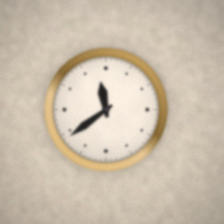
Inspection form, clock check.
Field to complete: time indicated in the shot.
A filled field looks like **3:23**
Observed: **11:39**
